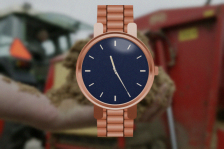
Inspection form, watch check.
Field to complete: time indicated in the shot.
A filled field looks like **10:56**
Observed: **11:25**
